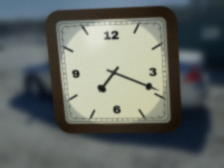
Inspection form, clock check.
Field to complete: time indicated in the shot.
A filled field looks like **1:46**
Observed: **7:19**
